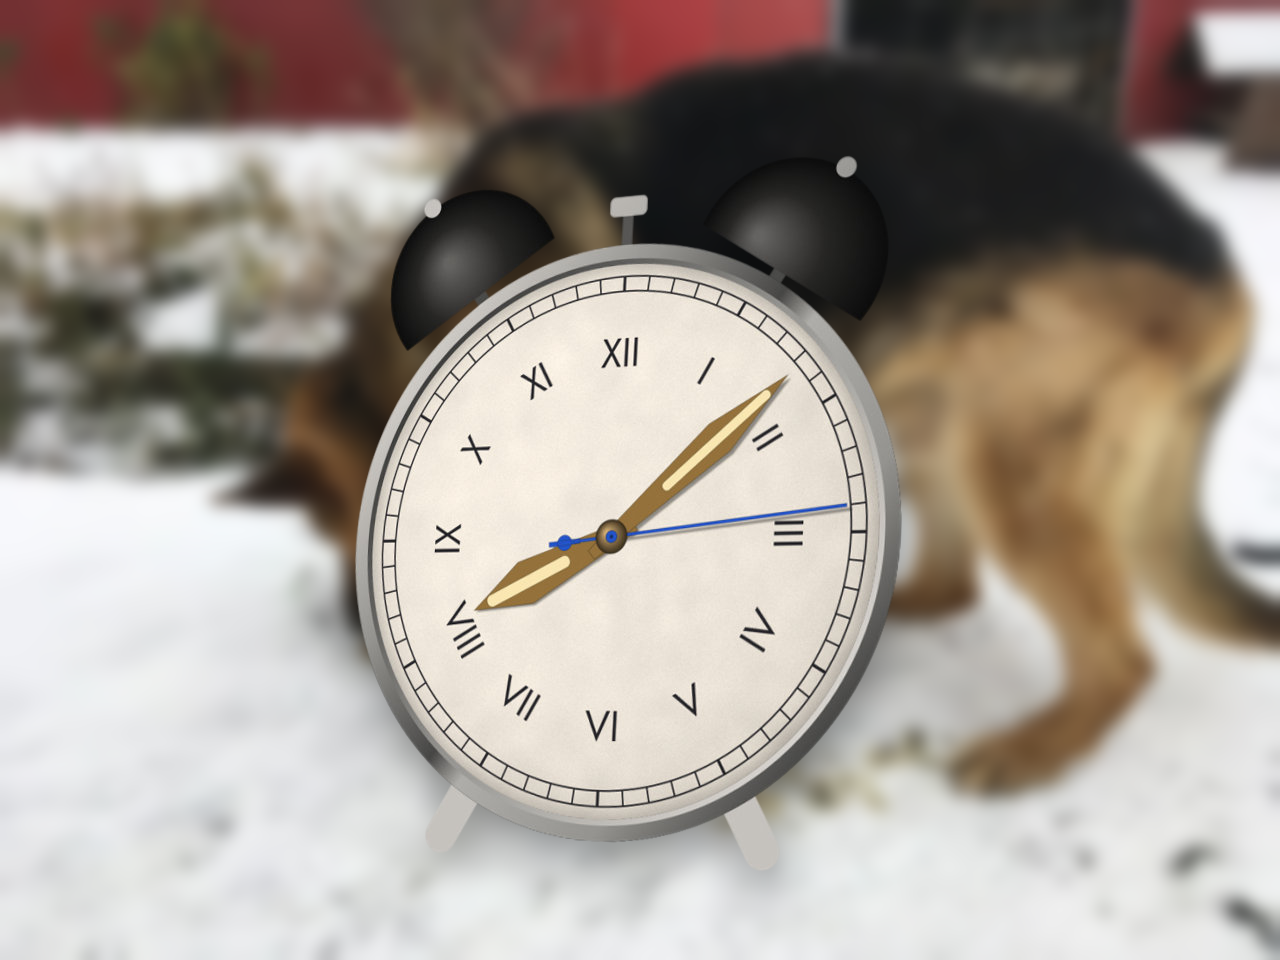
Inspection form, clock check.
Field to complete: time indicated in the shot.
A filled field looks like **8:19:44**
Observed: **8:08:14**
